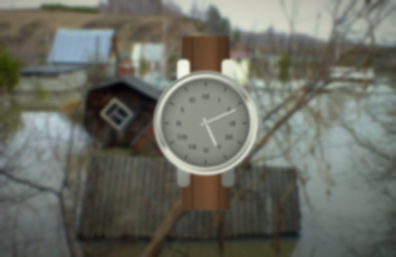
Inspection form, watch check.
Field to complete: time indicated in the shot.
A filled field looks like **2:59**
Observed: **5:11**
